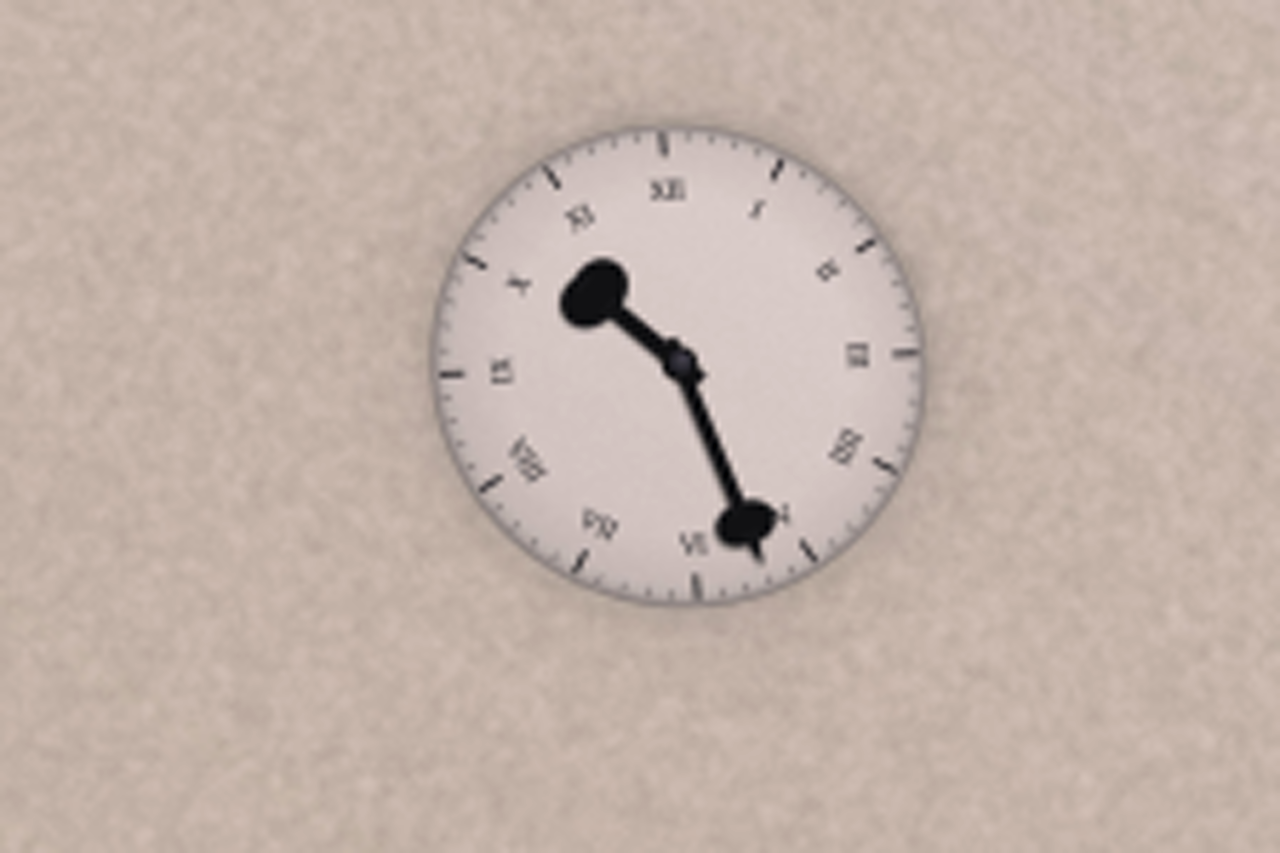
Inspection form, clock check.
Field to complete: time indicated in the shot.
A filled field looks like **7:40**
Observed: **10:27**
